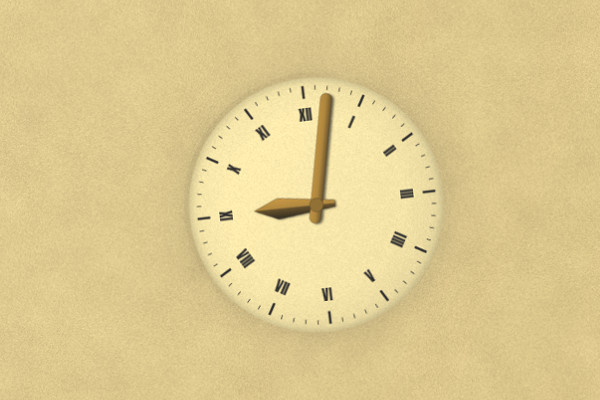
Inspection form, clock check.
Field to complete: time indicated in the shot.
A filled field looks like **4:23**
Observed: **9:02**
